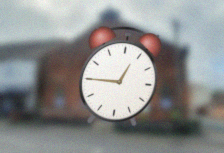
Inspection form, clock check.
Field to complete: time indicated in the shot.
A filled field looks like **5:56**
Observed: **12:45**
